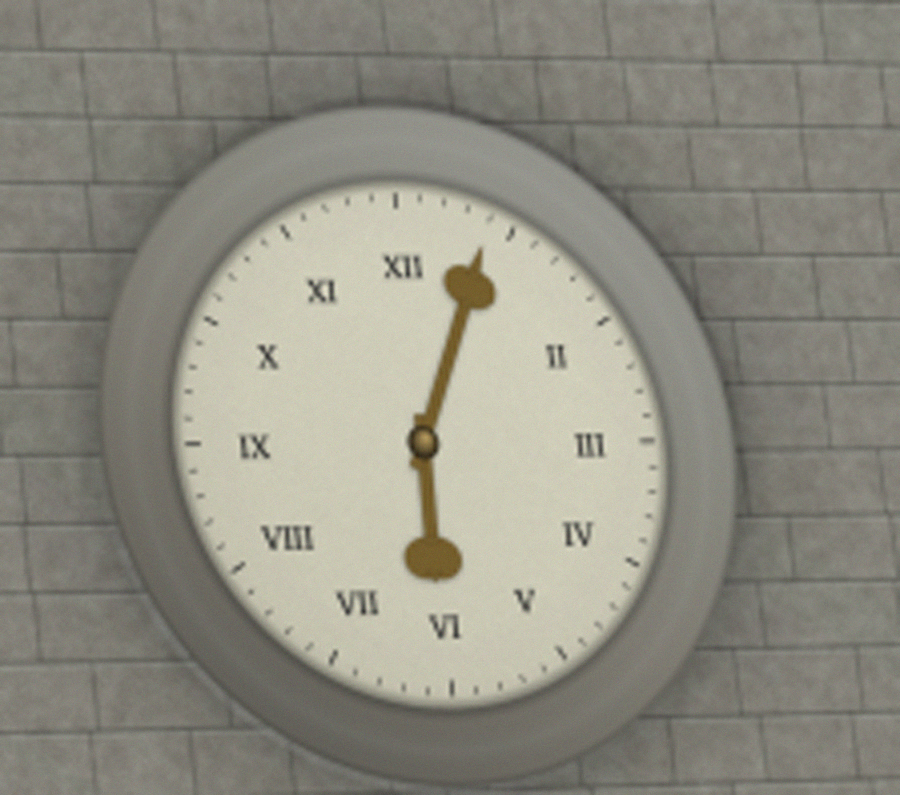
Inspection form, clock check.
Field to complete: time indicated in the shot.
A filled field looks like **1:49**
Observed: **6:04**
